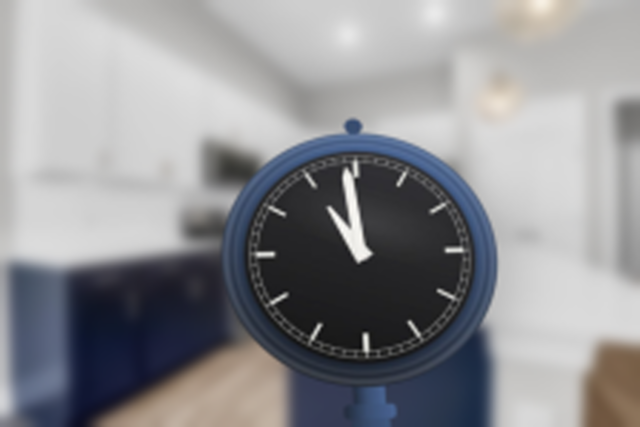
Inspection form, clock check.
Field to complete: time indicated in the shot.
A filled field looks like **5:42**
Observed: **10:59**
